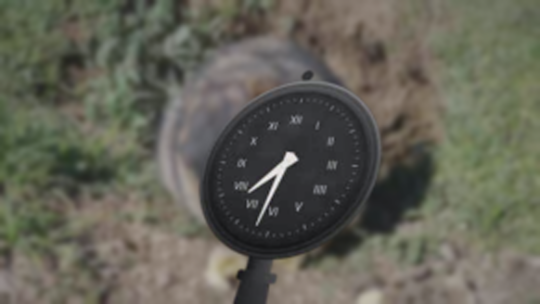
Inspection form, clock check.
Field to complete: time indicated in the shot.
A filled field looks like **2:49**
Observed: **7:32**
